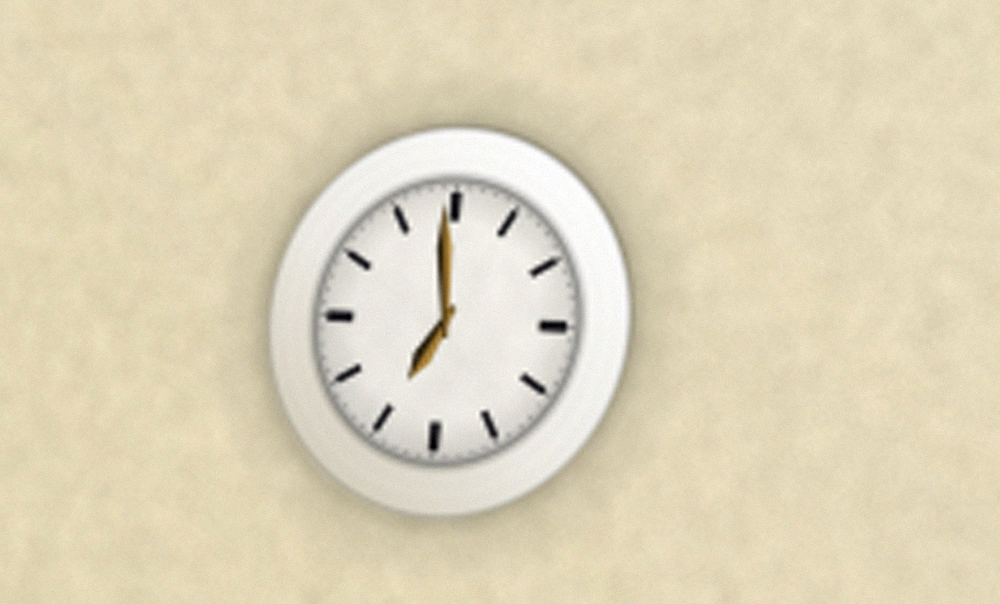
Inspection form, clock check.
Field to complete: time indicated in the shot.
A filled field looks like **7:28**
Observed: **6:59**
